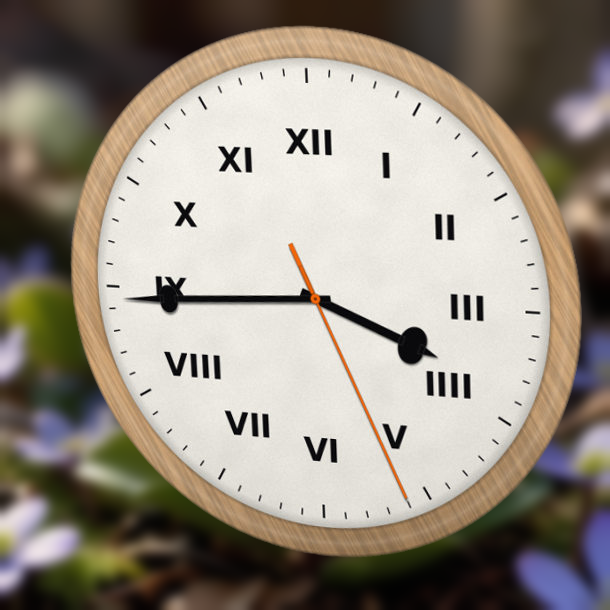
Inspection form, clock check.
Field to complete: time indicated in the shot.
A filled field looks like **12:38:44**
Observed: **3:44:26**
